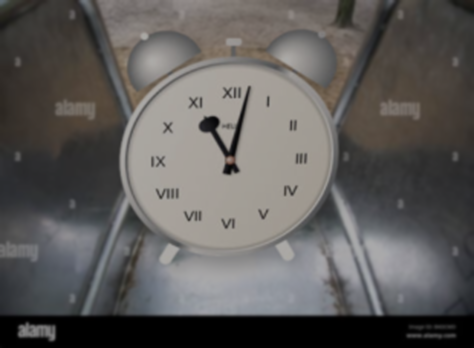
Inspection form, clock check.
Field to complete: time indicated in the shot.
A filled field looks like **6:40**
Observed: **11:02**
